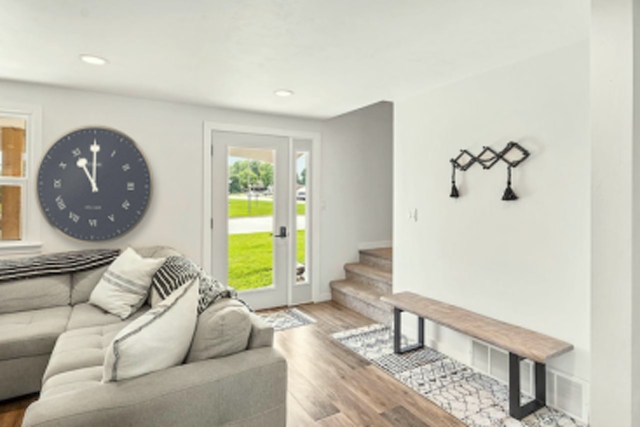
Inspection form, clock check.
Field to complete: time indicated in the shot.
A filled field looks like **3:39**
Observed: **11:00**
